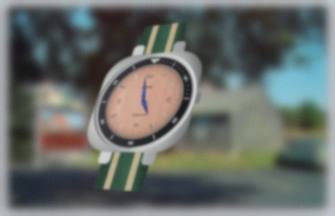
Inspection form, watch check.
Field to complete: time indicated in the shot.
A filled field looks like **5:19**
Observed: **4:58**
